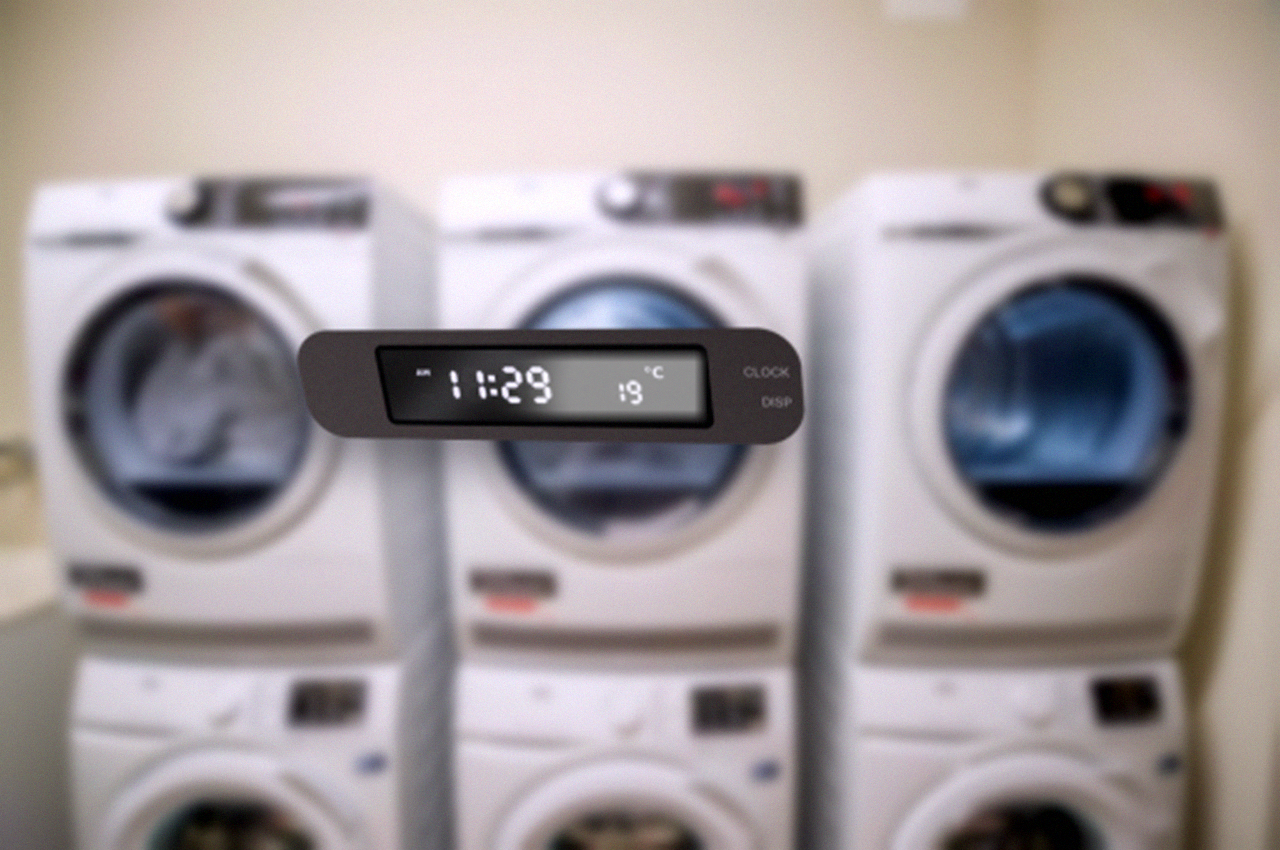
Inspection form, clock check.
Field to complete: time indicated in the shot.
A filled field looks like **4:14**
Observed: **11:29**
